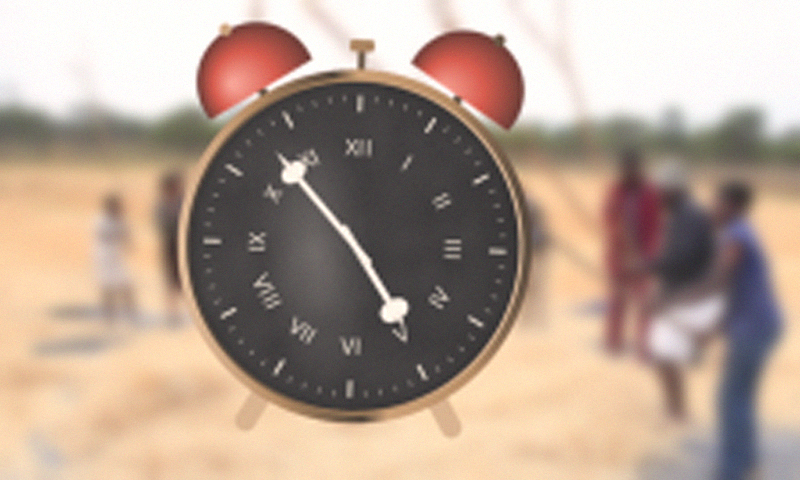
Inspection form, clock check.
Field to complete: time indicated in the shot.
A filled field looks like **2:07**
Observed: **4:53**
